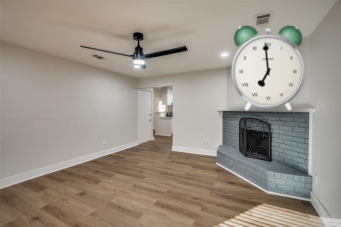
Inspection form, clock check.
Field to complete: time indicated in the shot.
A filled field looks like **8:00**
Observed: **6:59**
